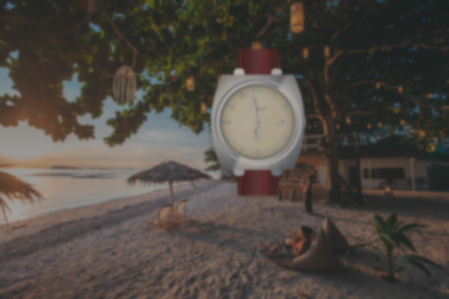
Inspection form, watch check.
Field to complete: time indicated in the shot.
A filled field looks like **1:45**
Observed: **5:58**
